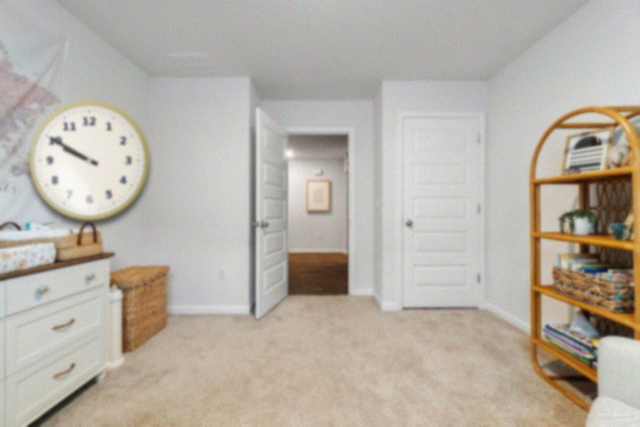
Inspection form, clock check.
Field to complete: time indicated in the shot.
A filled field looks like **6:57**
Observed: **9:50**
